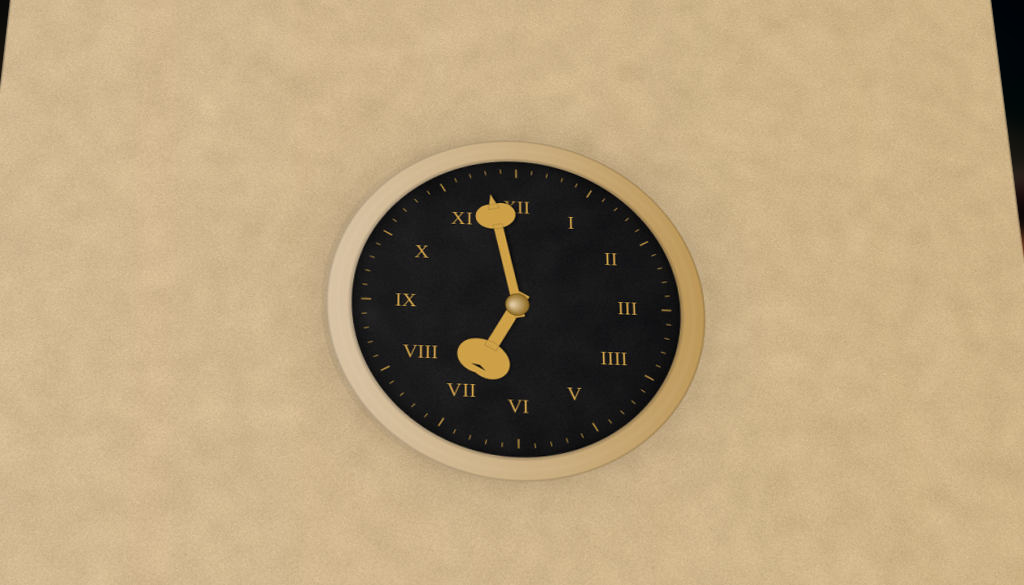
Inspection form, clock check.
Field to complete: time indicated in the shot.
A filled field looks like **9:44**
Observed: **6:58**
